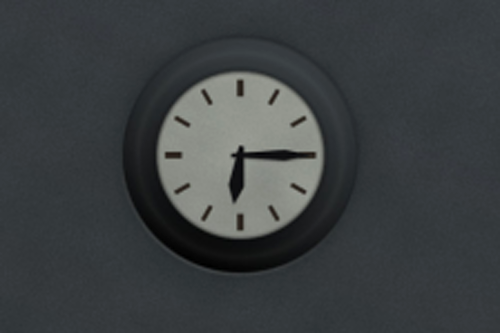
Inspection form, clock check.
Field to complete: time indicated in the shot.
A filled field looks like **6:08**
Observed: **6:15**
